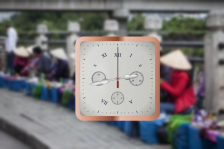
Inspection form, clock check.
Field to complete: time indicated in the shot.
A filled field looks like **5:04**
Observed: **2:43**
